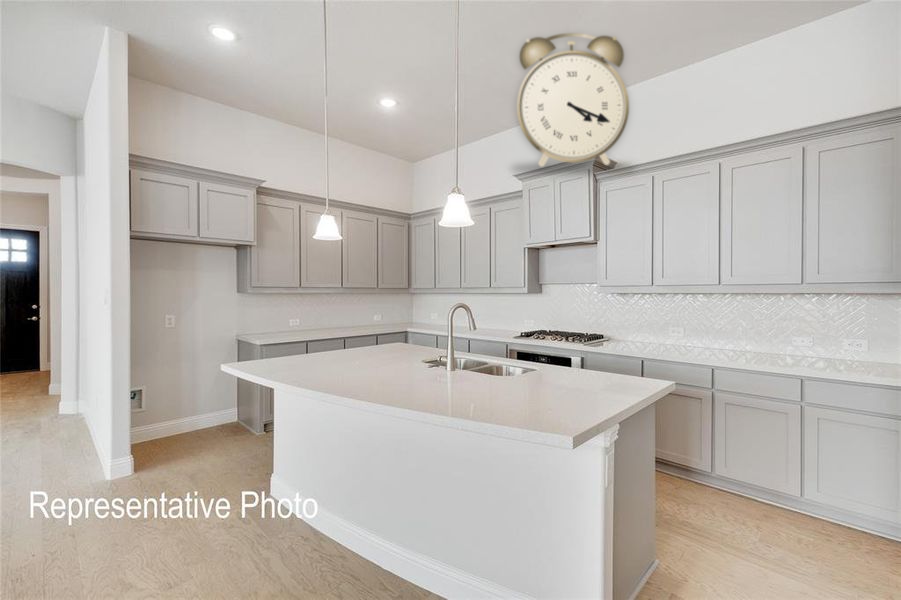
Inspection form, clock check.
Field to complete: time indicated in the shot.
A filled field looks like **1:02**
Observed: **4:19**
